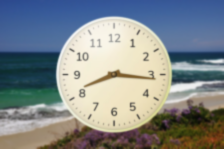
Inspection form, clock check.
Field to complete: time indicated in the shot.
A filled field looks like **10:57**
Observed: **8:16**
